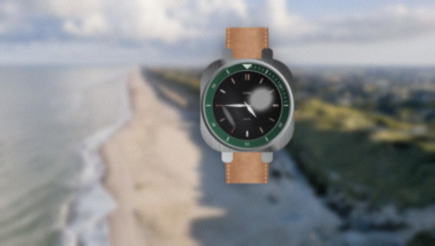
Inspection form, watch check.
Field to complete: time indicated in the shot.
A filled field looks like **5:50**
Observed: **4:45**
